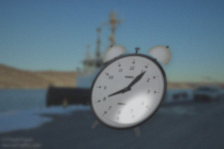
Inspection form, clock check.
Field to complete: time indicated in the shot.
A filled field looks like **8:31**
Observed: **8:06**
